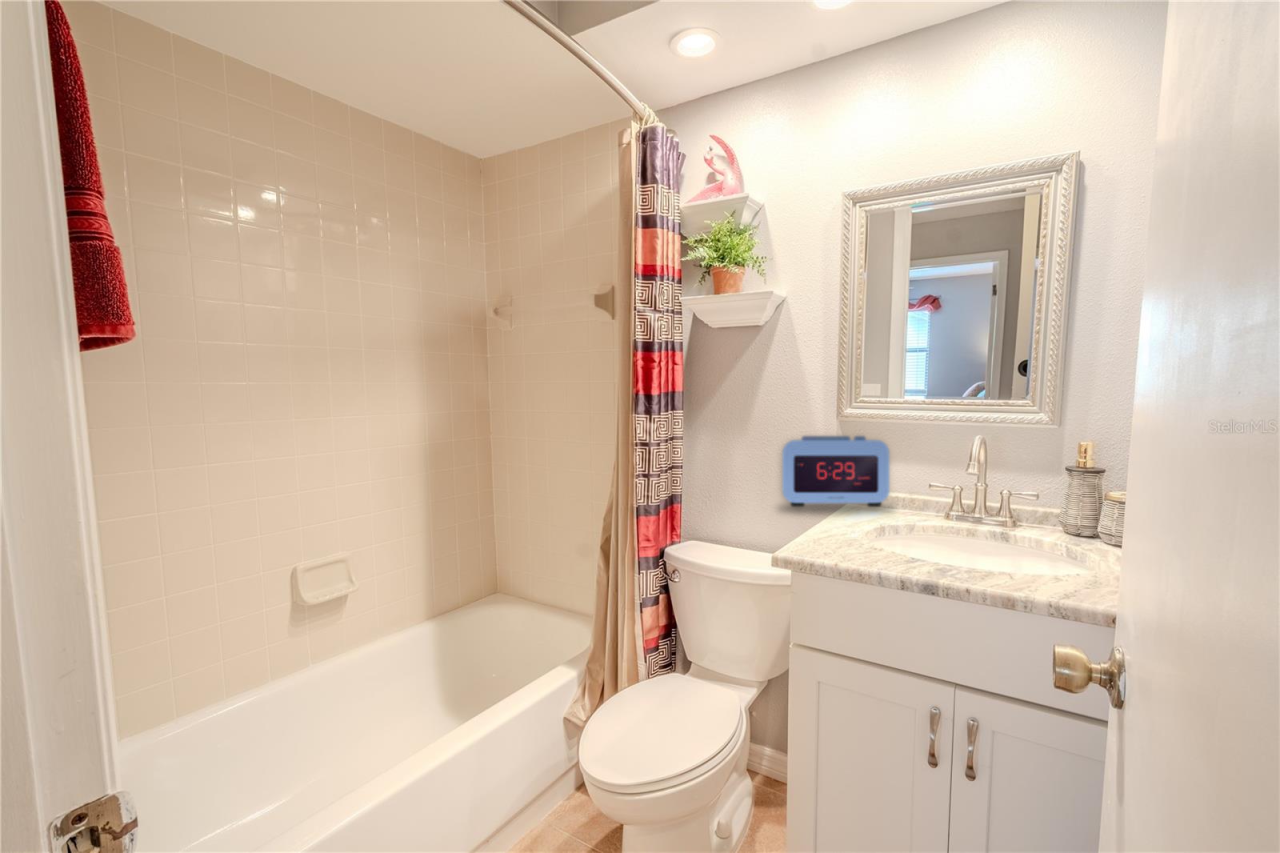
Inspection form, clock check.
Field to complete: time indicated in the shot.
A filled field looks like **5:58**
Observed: **6:29**
